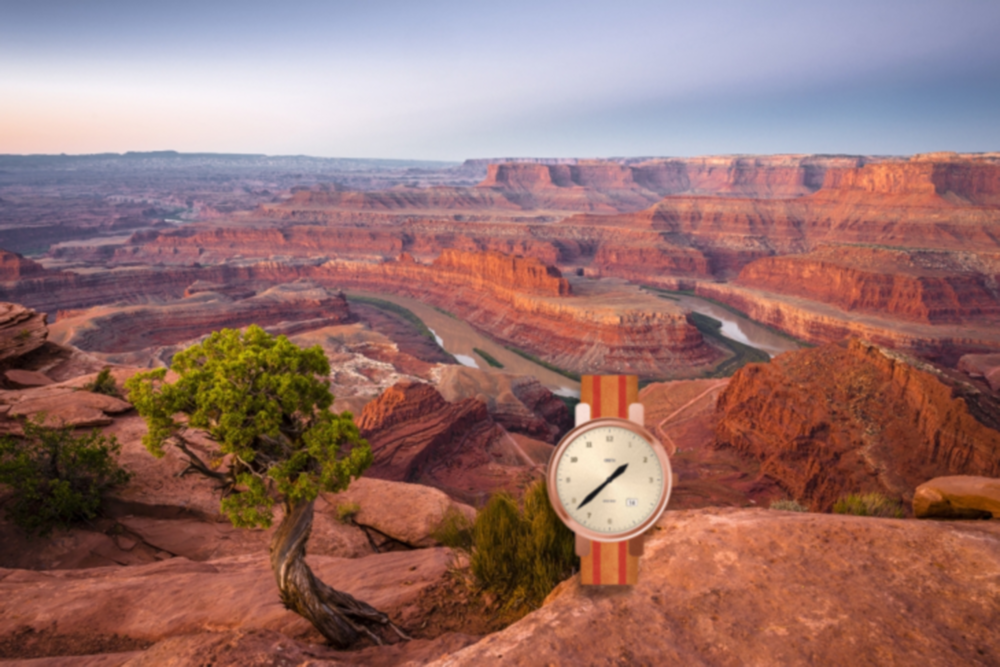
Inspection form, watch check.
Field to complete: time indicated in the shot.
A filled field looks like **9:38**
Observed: **1:38**
